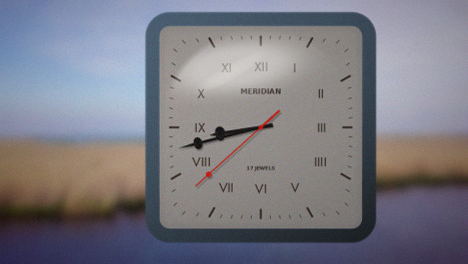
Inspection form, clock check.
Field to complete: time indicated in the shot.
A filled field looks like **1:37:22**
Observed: **8:42:38**
